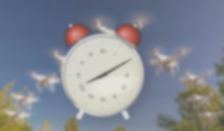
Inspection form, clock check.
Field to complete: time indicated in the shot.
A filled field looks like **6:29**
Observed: **8:10**
